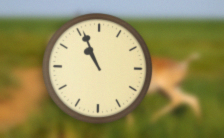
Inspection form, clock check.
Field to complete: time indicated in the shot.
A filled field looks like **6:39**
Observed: **10:56**
